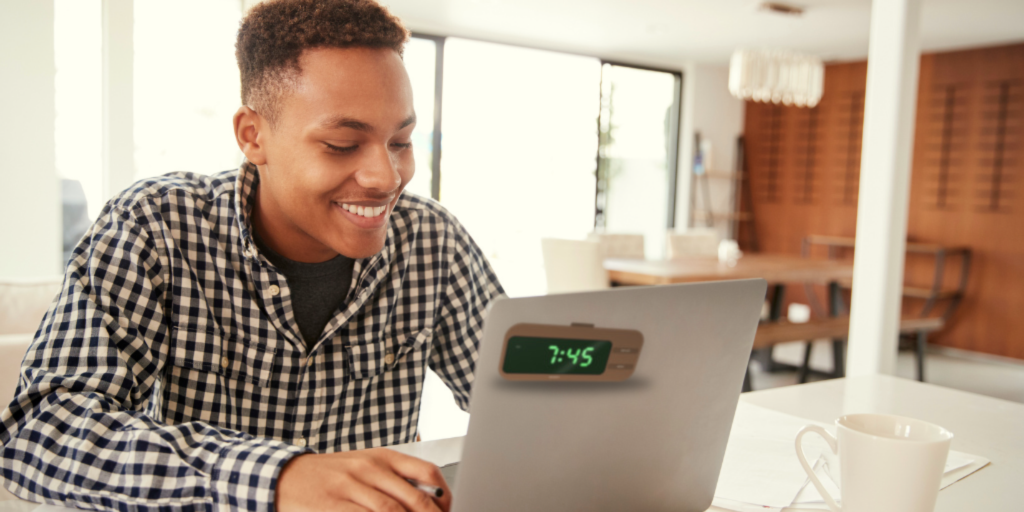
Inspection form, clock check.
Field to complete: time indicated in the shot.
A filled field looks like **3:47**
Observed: **7:45**
